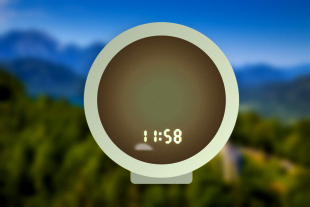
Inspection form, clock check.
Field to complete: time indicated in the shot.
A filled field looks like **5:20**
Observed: **11:58**
